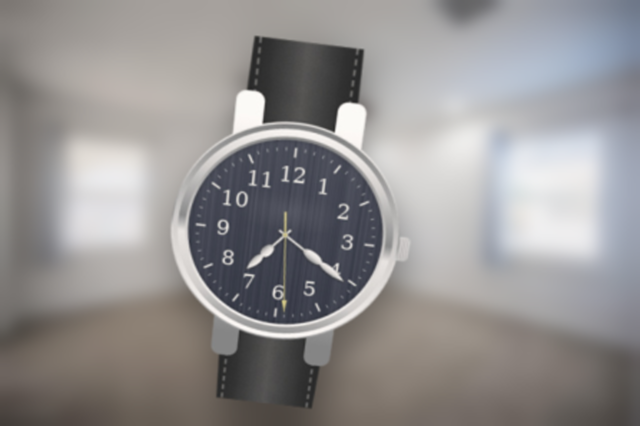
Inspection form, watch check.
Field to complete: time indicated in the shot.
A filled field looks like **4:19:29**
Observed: **7:20:29**
